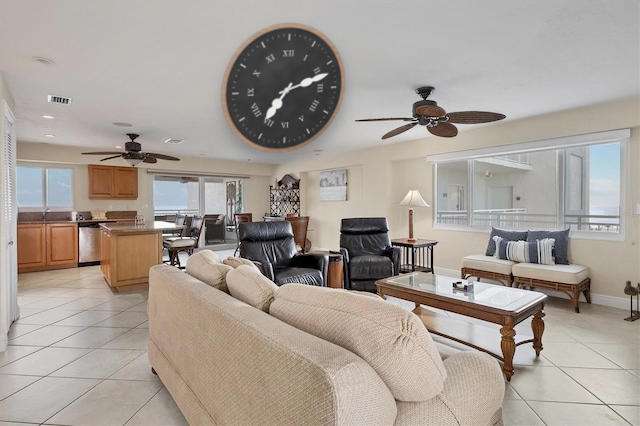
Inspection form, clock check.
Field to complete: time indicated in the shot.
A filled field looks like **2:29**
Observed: **7:12**
